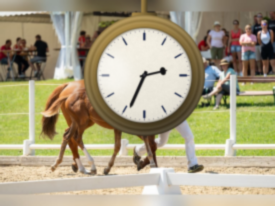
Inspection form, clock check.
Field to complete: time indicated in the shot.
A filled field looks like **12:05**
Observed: **2:34**
